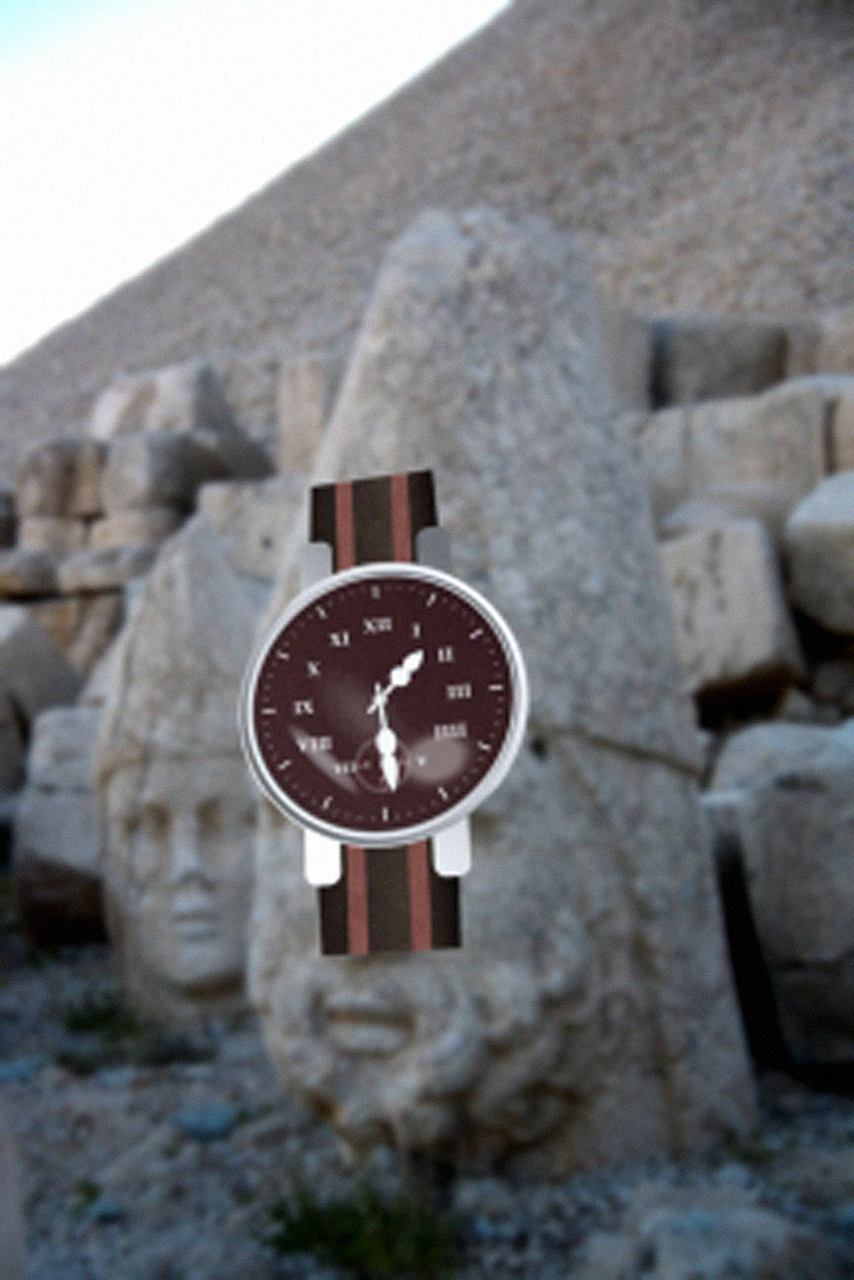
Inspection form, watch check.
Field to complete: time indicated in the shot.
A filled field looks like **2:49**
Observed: **1:29**
